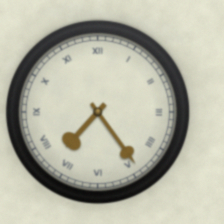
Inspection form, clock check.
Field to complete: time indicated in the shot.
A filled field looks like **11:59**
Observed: **7:24**
